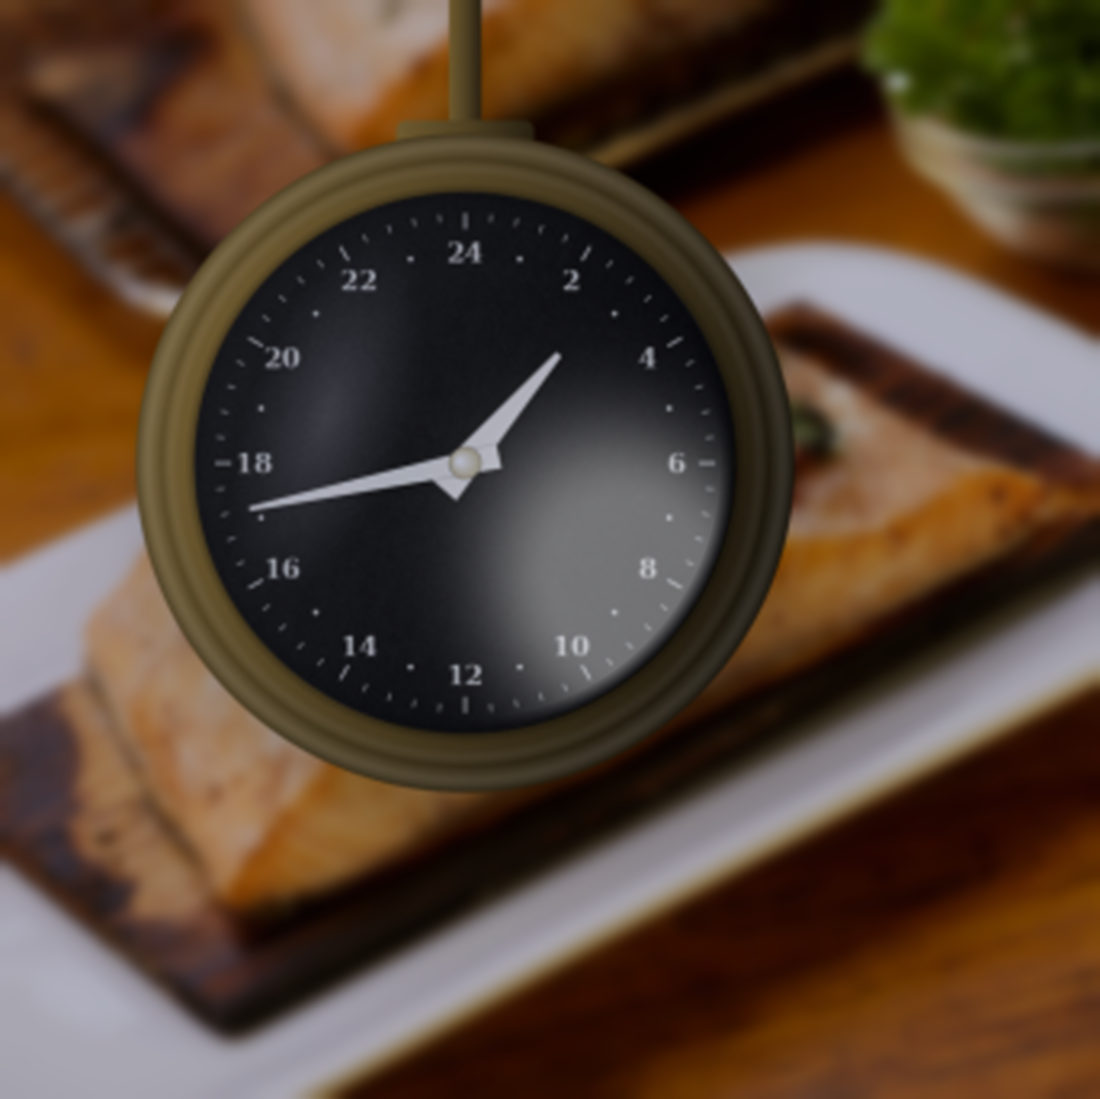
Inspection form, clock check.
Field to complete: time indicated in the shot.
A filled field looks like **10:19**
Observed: **2:43**
